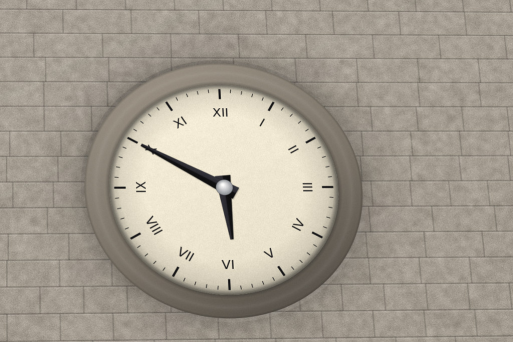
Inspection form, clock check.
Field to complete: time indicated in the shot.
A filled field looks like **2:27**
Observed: **5:50**
